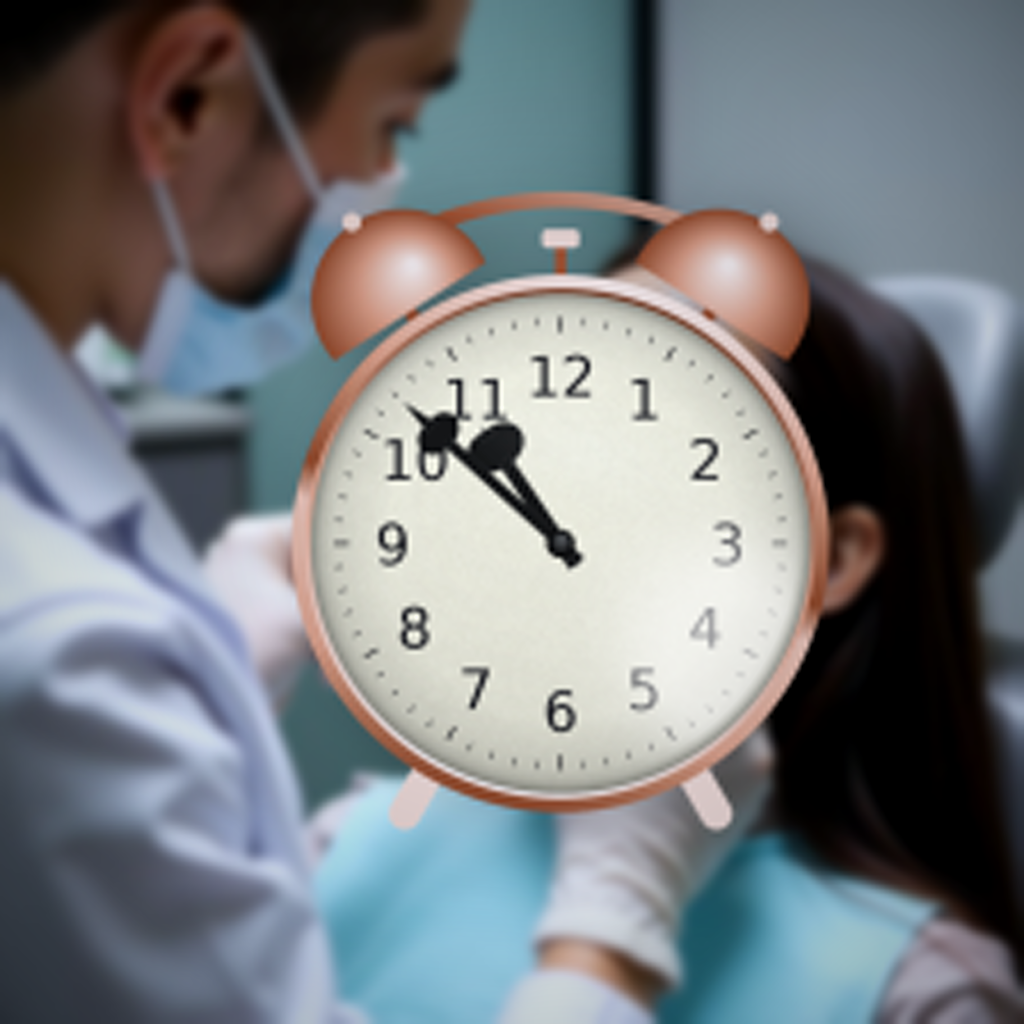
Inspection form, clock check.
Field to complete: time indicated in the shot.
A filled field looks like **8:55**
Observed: **10:52**
